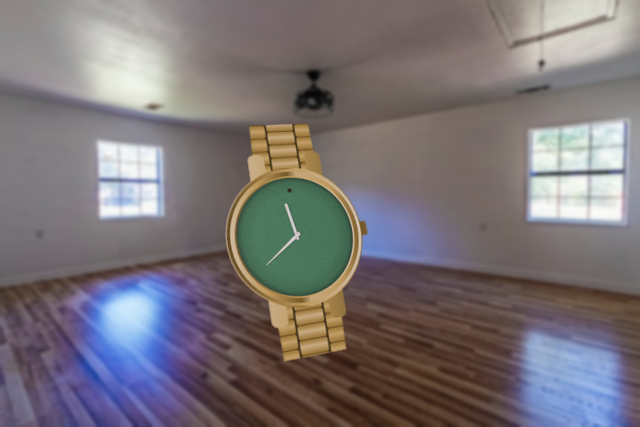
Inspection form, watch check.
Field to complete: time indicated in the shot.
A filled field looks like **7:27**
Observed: **11:39**
